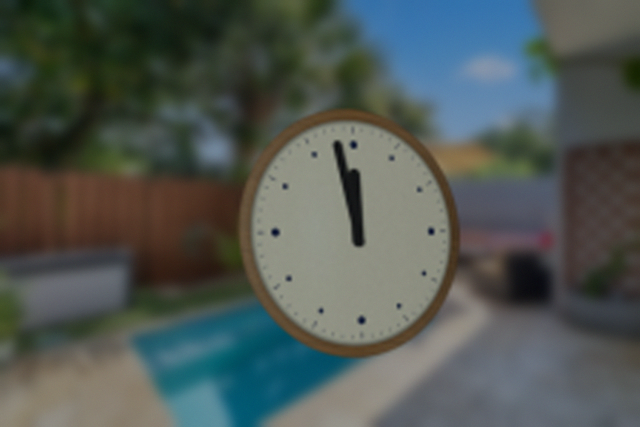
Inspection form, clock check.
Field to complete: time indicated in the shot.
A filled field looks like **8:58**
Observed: **11:58**
